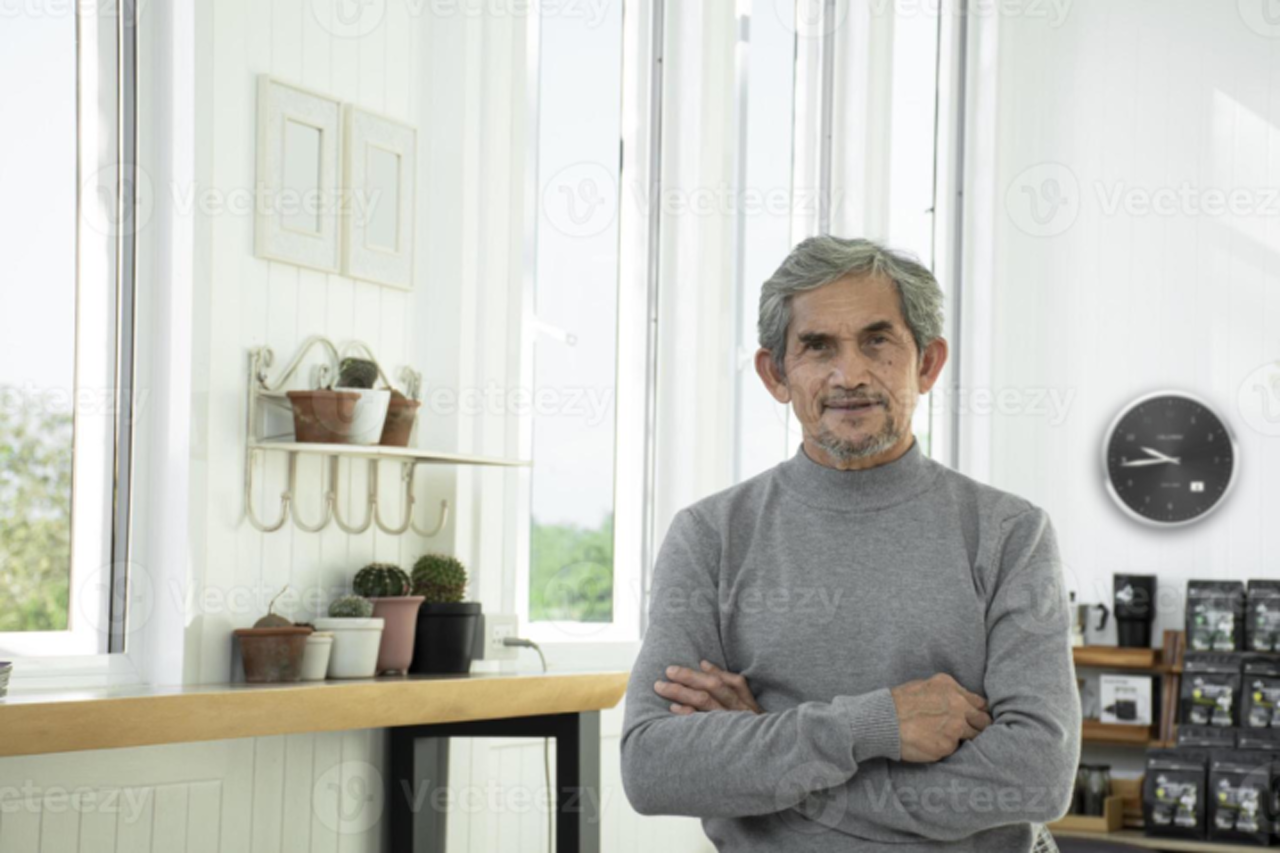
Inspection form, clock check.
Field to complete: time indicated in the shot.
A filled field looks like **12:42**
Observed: **9:44**
